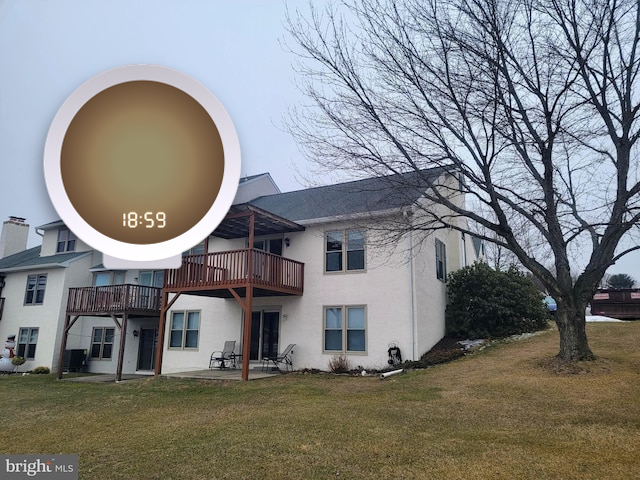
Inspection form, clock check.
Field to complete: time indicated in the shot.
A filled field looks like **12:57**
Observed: **18:59**
